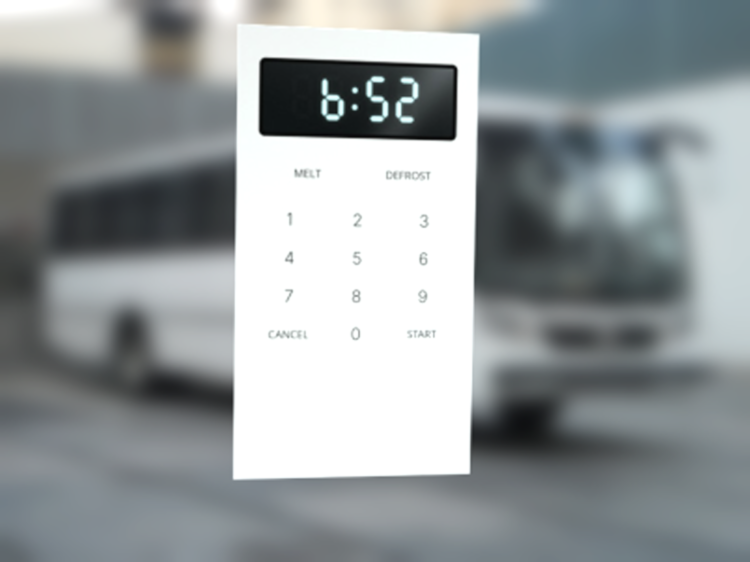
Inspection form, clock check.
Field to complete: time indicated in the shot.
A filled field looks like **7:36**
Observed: **6:52**
